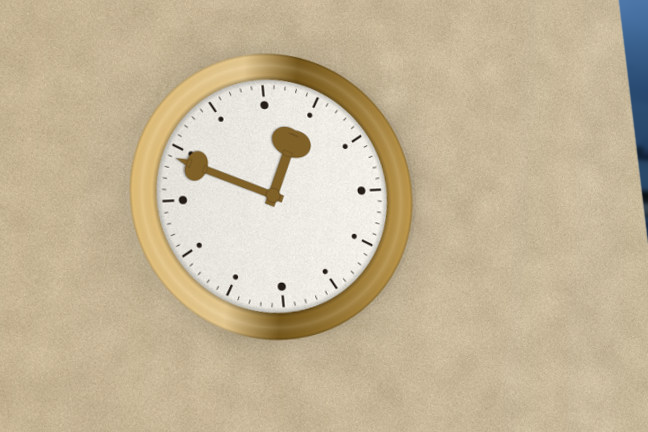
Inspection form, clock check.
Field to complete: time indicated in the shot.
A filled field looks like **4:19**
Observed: **12:49**
